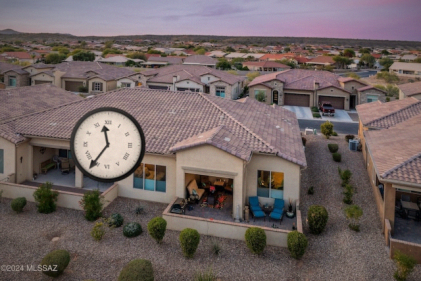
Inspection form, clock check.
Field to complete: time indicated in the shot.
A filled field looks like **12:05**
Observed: **11:36**
